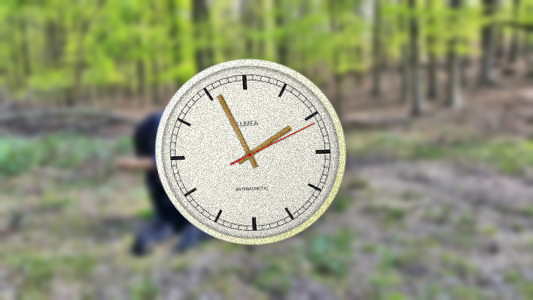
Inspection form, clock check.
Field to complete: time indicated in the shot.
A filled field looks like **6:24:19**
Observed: **1:56:11**
